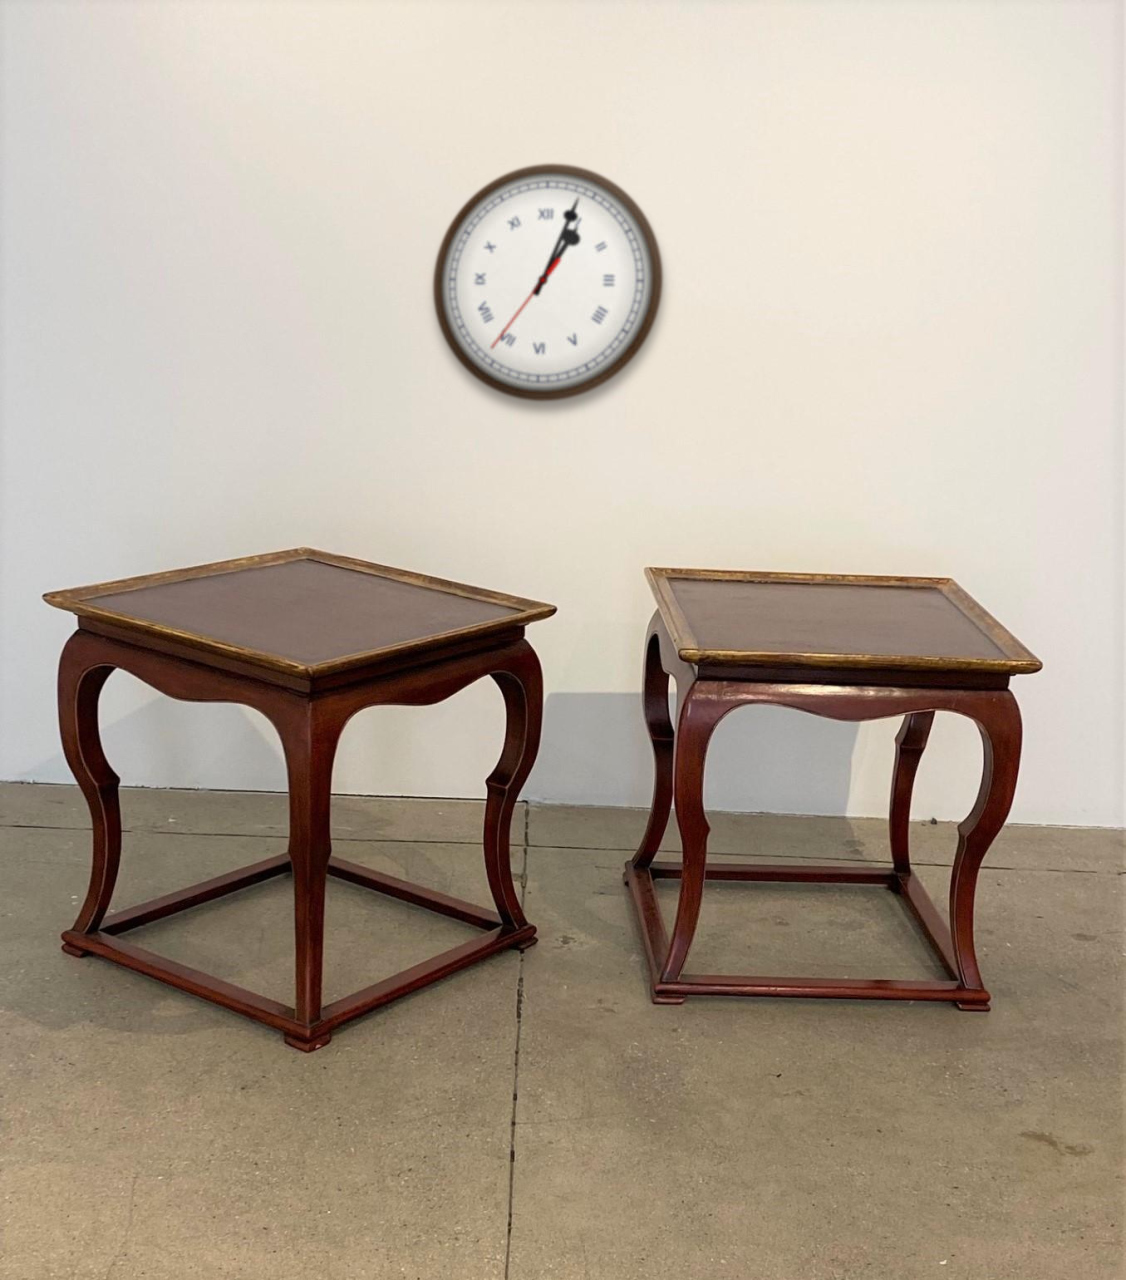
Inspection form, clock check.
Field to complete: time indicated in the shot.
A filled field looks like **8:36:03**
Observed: **1:03:36**
